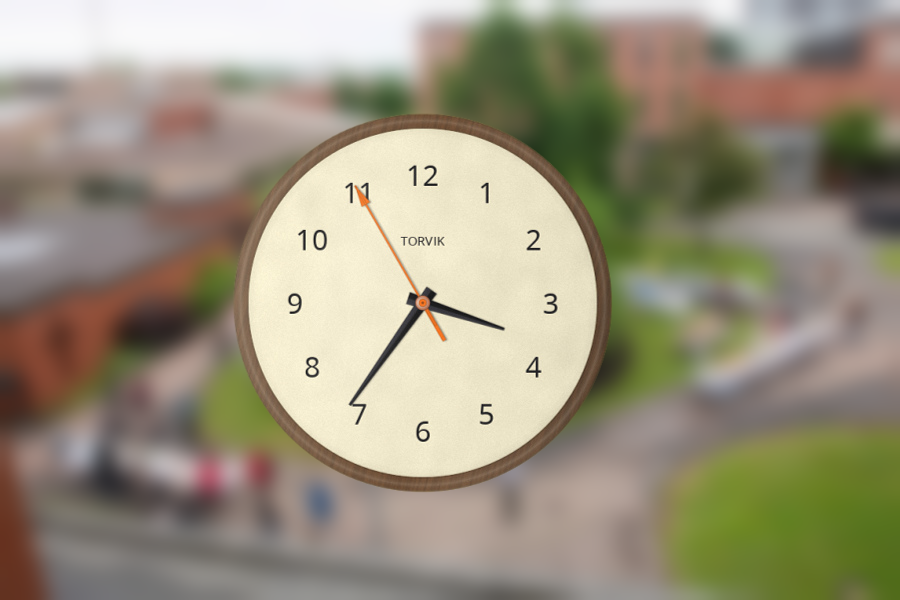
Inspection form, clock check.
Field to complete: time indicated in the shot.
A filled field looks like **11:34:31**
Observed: **3:35:55**
